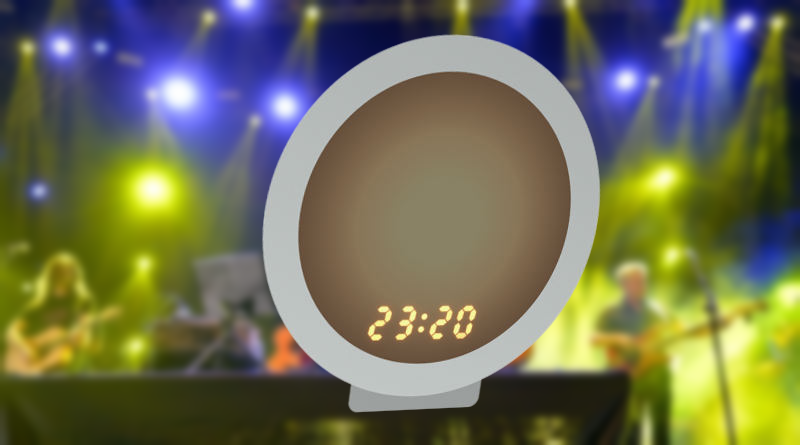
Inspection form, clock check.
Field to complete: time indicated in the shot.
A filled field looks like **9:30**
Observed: **23:20**
